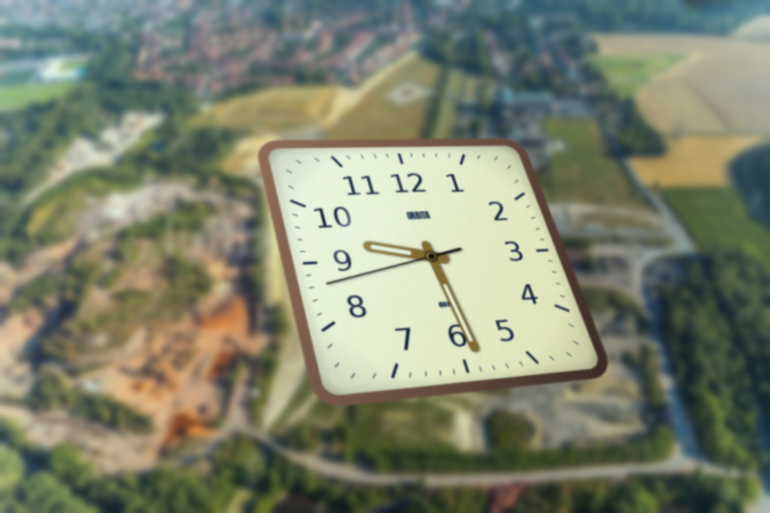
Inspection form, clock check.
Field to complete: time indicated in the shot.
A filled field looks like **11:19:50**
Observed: **9:28:43**
